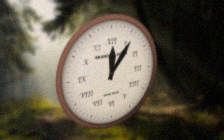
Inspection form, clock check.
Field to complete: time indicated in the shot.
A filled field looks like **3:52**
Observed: **12:06**
